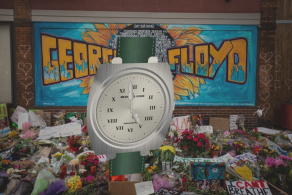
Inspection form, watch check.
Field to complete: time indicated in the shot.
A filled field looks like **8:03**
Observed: **4:59**
